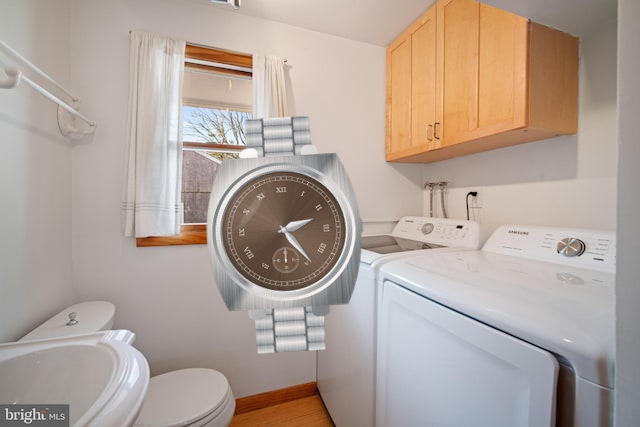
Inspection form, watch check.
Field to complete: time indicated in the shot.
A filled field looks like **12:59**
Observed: **2:24**
